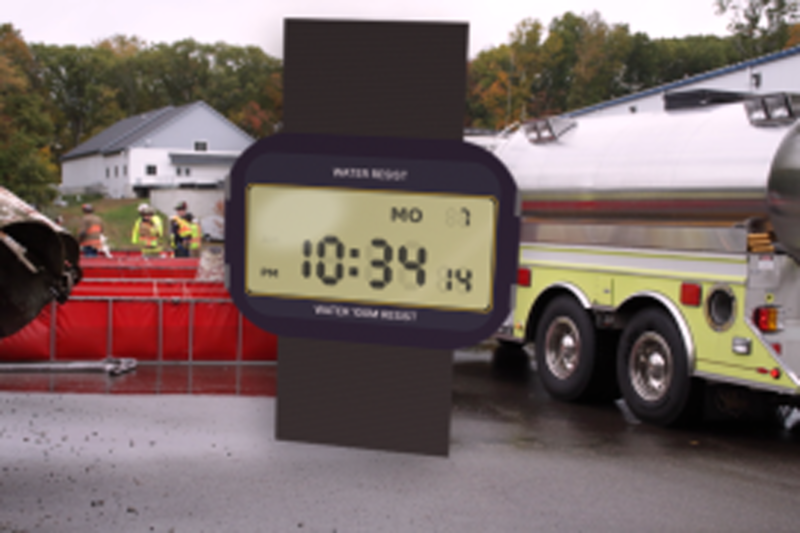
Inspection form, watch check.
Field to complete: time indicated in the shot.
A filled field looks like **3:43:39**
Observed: **10:34:14**
